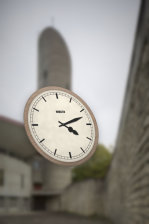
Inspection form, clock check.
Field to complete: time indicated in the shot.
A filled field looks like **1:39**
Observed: **4:12**
